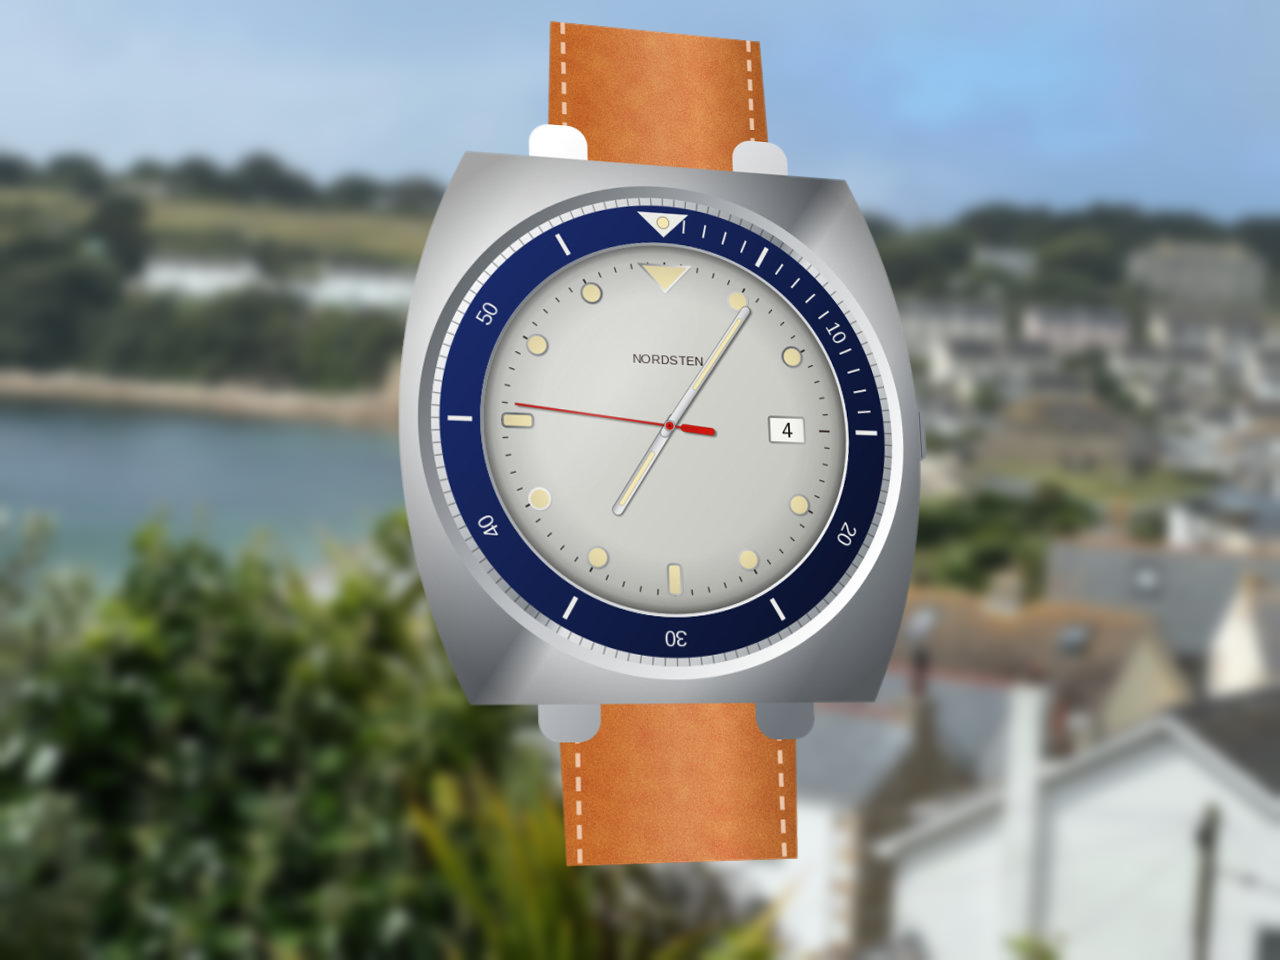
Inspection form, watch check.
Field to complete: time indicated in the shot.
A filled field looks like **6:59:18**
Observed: **7:05:46**
